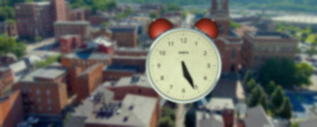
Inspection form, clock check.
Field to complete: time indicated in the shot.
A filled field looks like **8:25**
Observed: **5:26**
